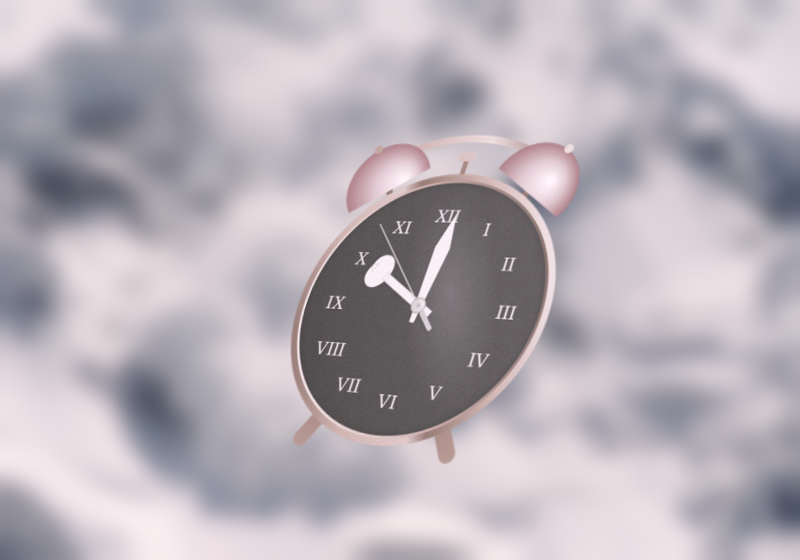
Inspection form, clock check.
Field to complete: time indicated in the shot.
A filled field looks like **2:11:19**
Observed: **10:00:53**
